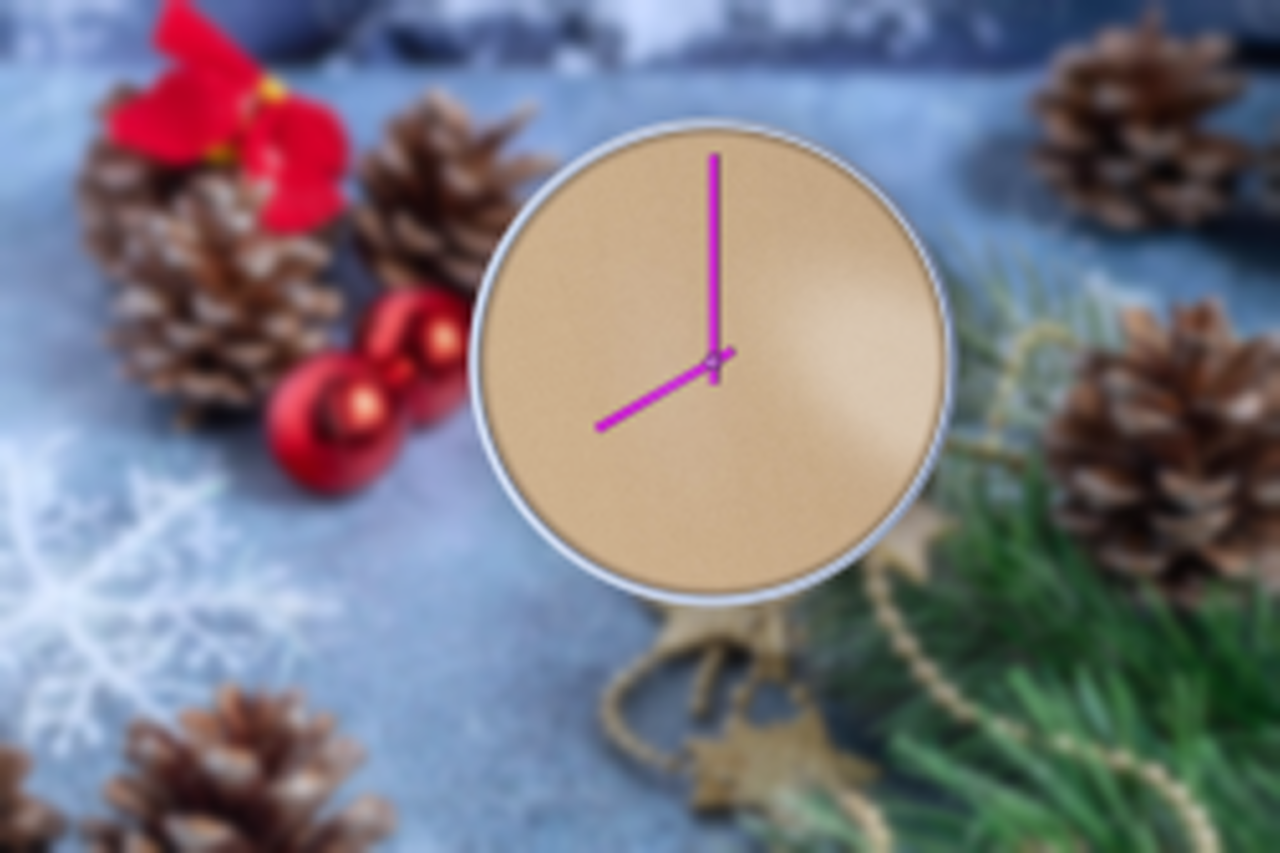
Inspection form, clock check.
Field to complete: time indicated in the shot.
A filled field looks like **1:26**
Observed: **8:00**
